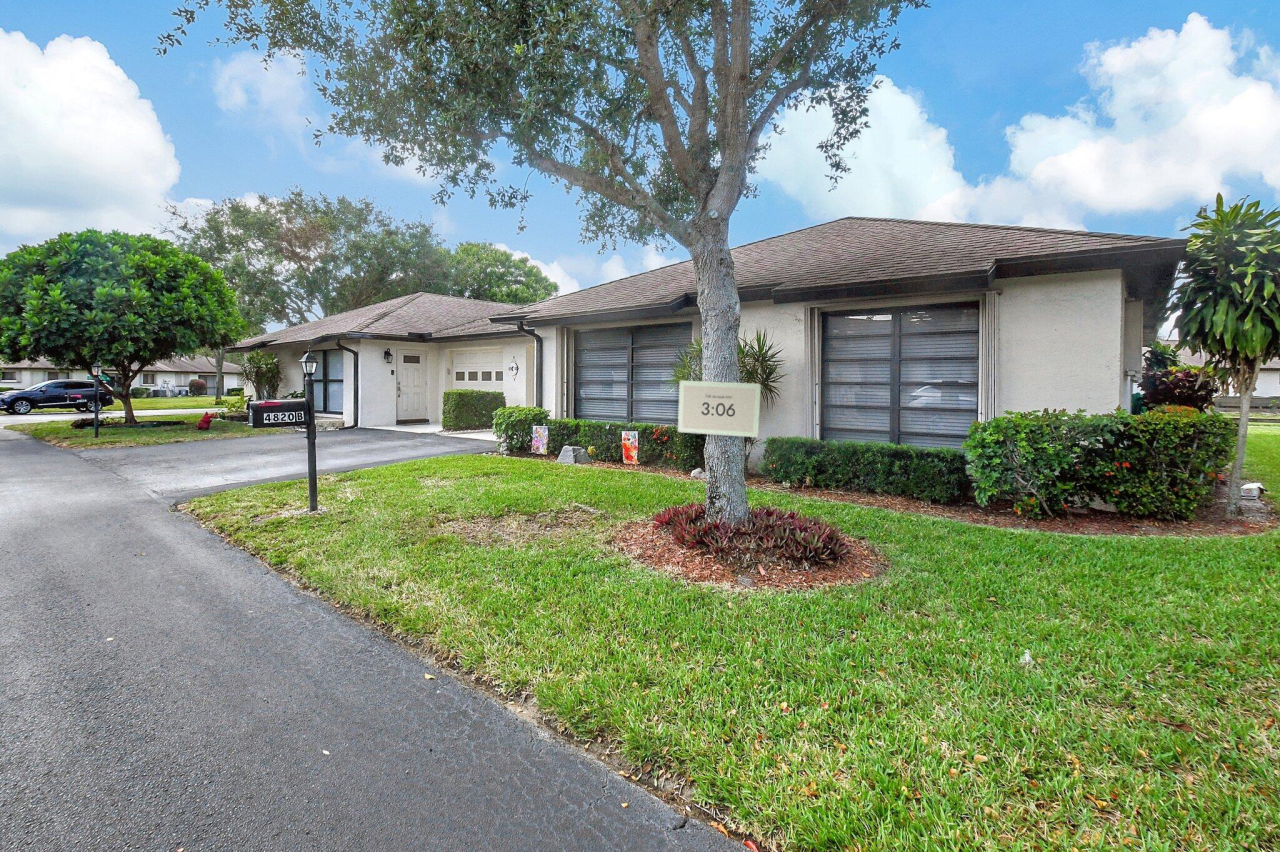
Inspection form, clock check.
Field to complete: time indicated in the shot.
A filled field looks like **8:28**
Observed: **3:06**
